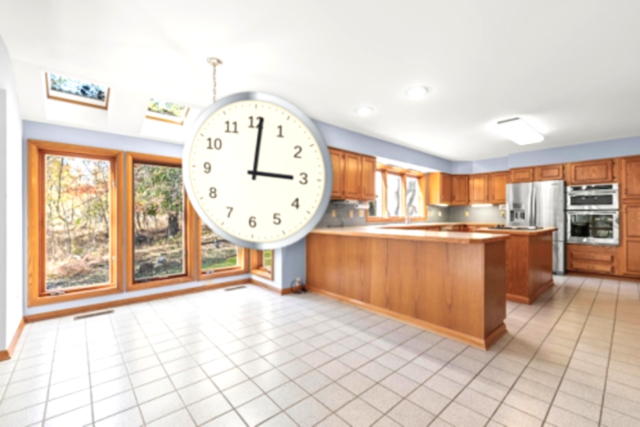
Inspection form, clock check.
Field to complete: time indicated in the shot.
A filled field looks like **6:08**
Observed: **3:01**
